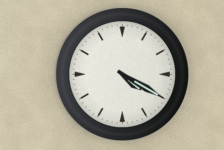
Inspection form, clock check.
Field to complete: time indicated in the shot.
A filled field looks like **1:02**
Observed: **4:20**
